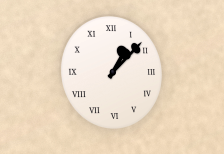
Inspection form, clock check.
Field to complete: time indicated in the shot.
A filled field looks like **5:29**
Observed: **1:08**
